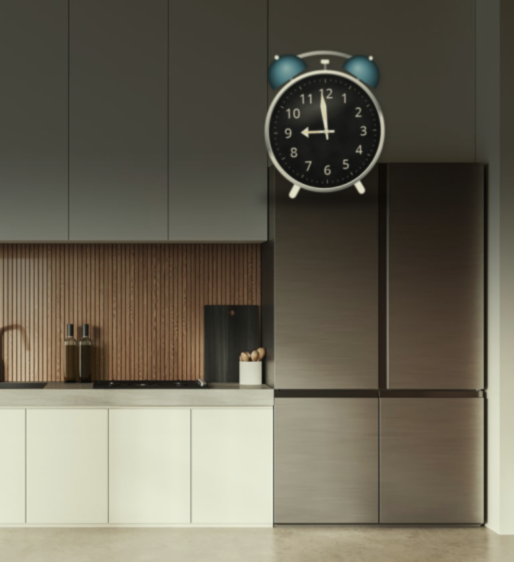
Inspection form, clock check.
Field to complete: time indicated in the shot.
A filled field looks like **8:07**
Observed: **8:59**
